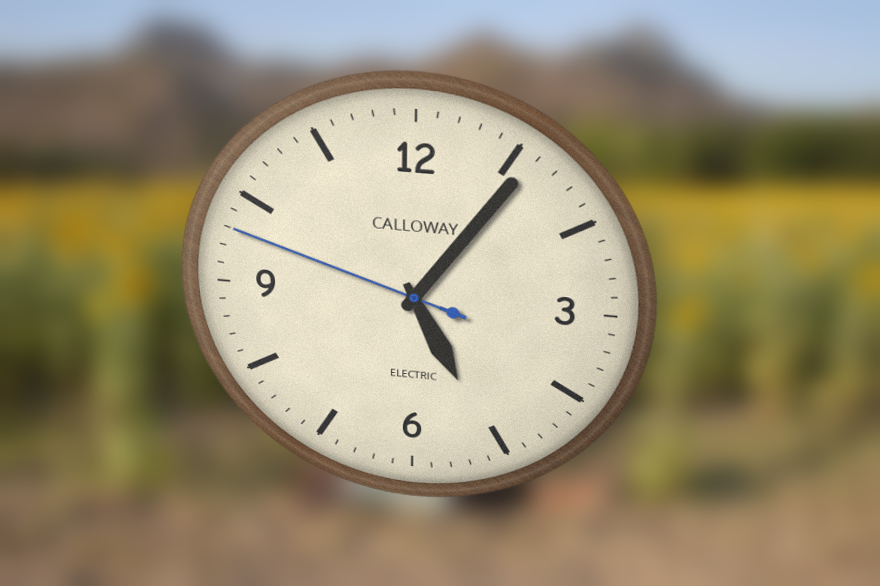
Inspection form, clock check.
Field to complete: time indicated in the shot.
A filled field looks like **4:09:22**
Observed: **5:05:48**
